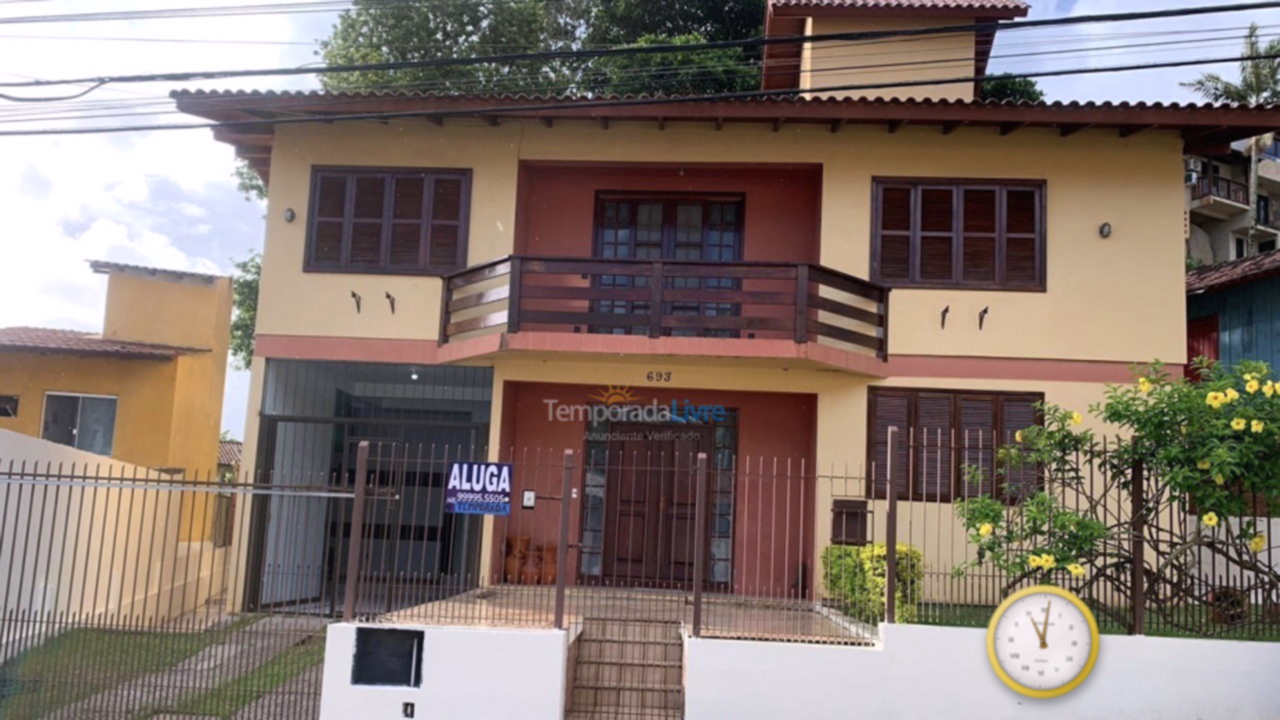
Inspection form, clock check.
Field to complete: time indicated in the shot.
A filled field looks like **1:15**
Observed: **11:01**
